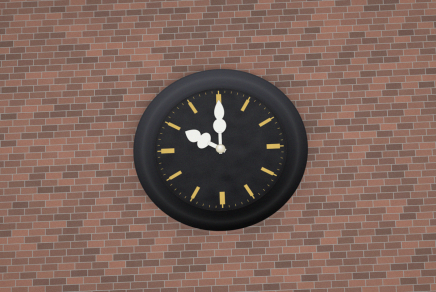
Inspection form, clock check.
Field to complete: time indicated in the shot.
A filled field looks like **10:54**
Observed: **10:00**
